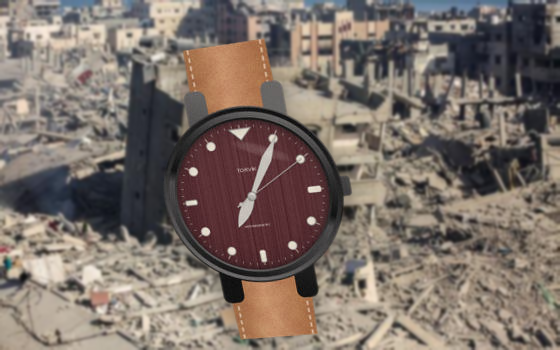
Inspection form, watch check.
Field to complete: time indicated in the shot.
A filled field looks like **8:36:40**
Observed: **7:05:10**
